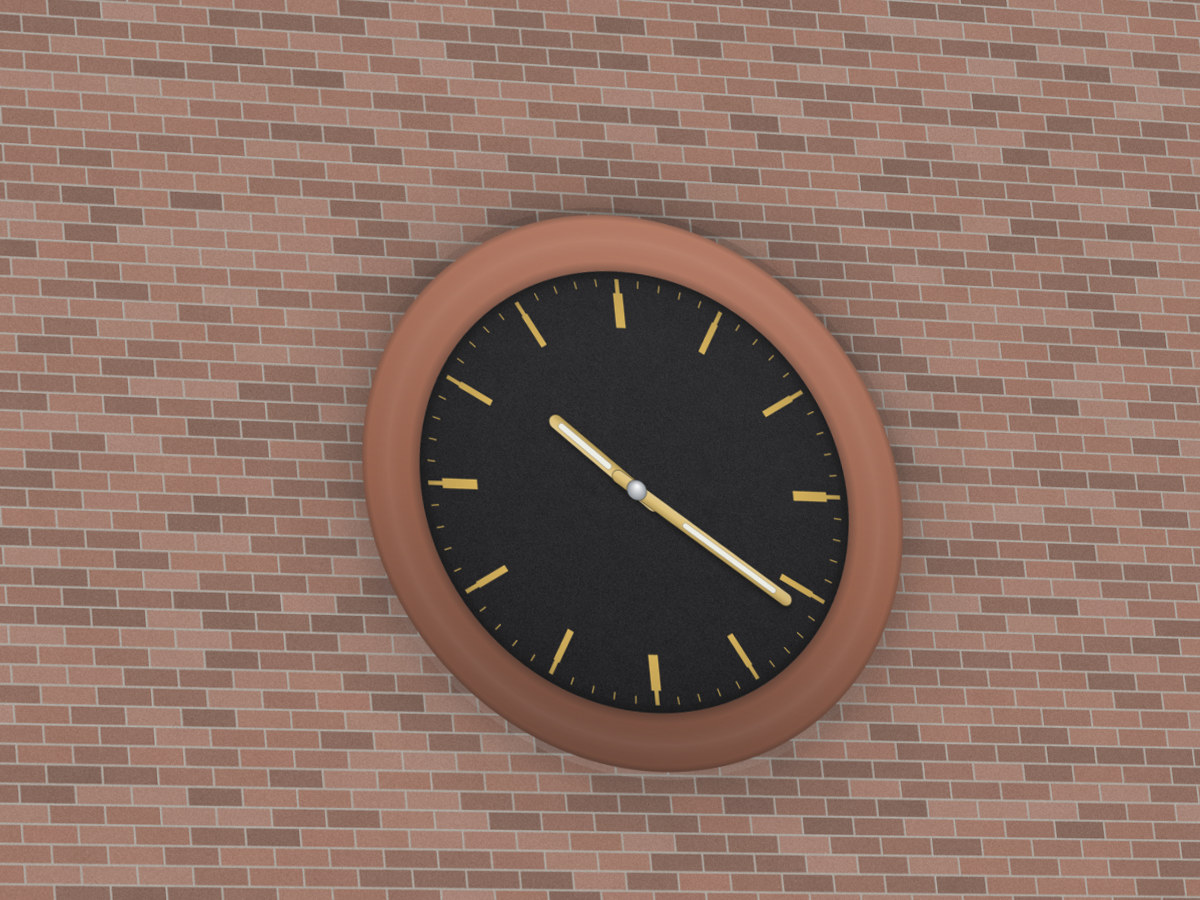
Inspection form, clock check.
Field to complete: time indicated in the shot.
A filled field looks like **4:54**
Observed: **10:21**
